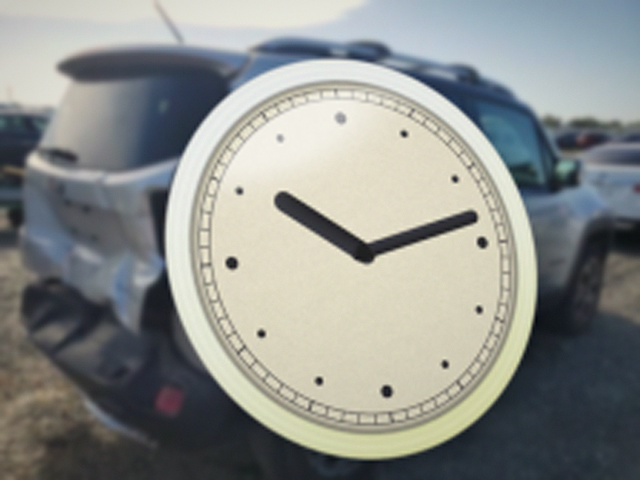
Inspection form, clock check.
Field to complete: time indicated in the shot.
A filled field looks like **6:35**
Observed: **10:13**
